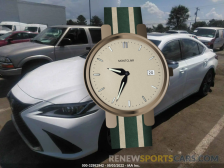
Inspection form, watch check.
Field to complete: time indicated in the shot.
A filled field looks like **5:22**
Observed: **9:34**
